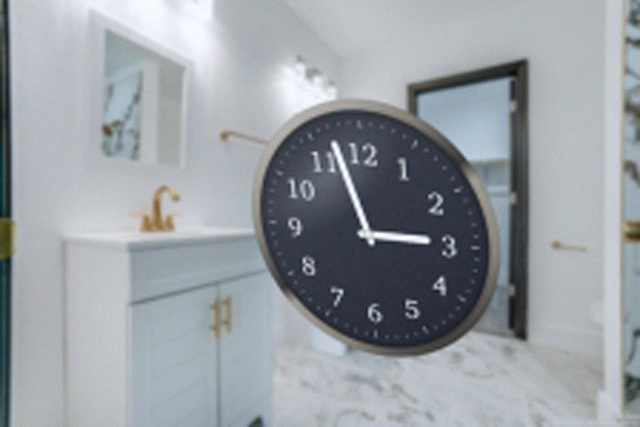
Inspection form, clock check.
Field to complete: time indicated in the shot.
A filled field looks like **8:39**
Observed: **2:57**
